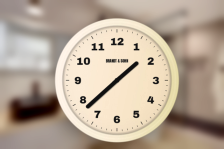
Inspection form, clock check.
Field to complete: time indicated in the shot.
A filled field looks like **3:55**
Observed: **1:38**
